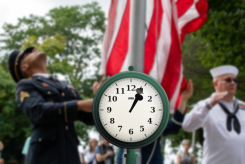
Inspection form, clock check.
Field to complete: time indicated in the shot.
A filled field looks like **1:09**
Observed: **1:04**
